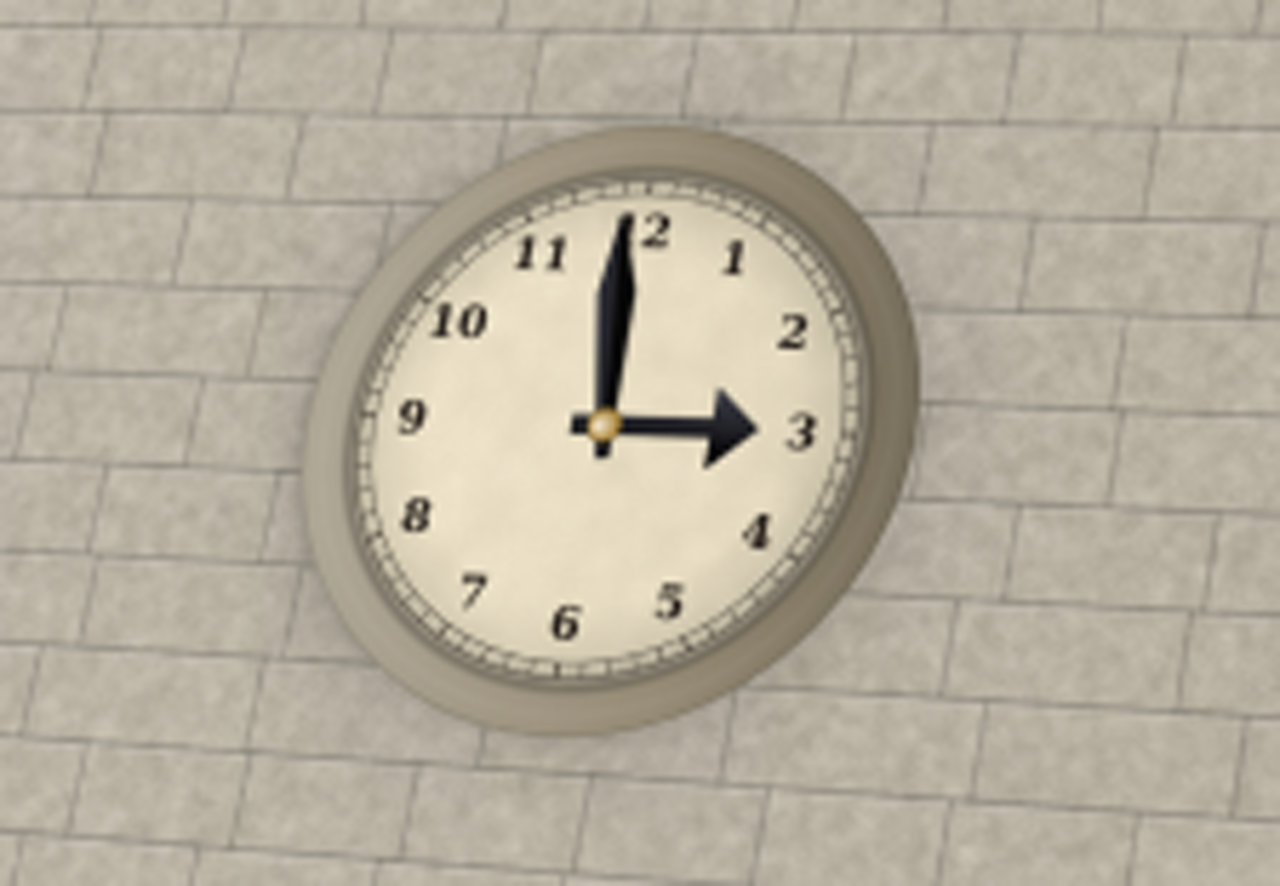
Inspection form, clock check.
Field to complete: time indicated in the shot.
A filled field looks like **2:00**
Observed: **2:59**
